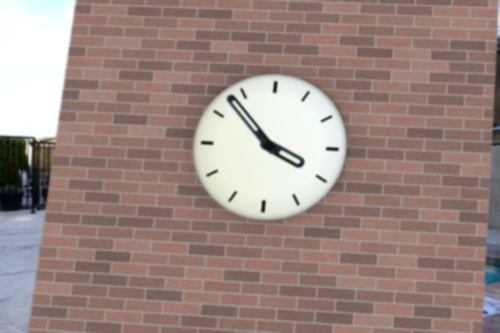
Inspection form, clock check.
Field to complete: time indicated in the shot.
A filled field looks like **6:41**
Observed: **3:53**
